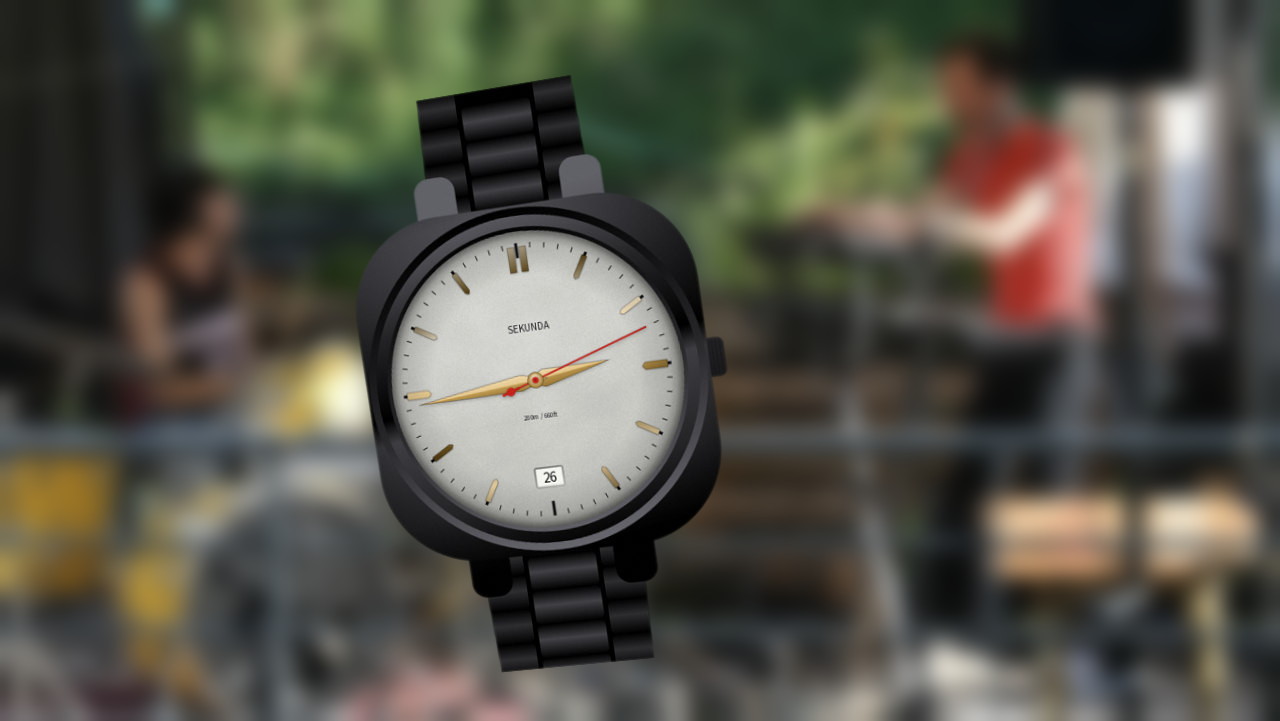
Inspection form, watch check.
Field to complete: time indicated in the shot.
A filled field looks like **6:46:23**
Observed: **2:44:12**
